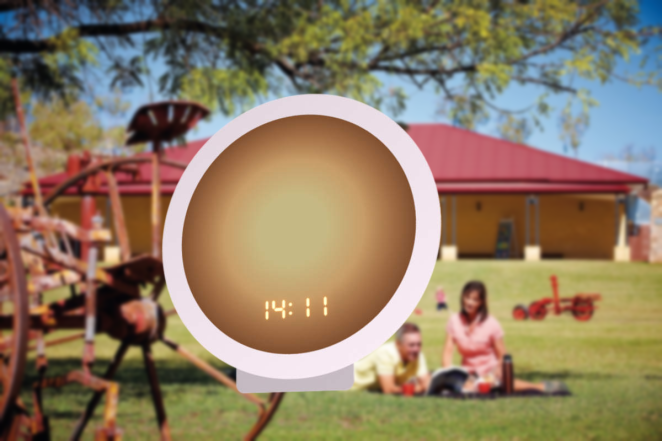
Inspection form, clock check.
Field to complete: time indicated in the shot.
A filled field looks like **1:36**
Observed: **14:11**
